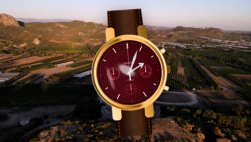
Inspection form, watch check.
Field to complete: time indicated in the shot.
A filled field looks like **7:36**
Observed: **2:04**
